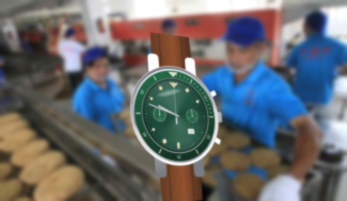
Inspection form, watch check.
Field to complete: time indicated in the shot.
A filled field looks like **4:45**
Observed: **9:48**
